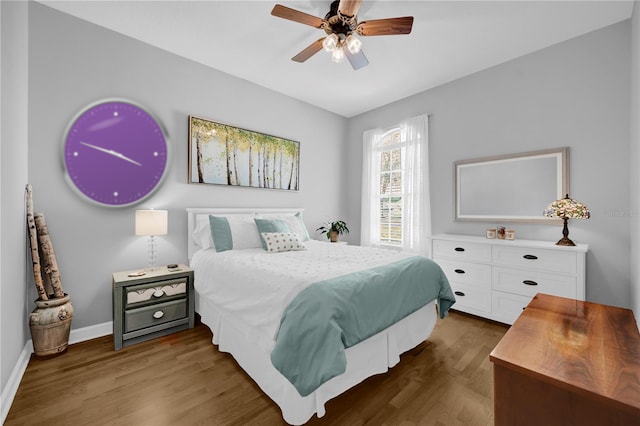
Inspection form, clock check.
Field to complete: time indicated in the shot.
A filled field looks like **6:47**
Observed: **3:48**
